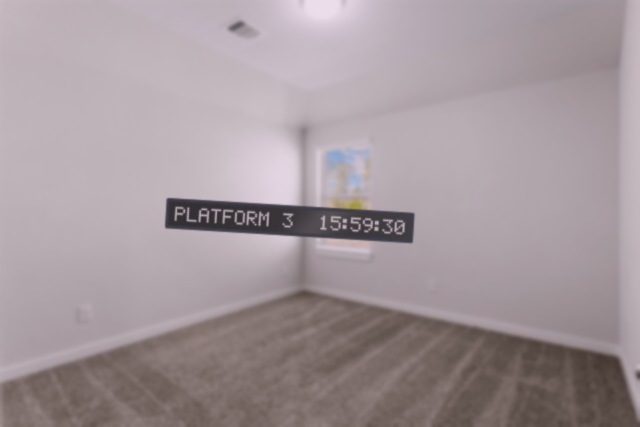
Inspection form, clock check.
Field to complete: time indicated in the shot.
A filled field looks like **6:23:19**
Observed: **15:59:30**
